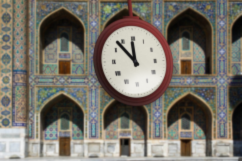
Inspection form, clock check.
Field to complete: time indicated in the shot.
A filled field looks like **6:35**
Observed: **11:53**
